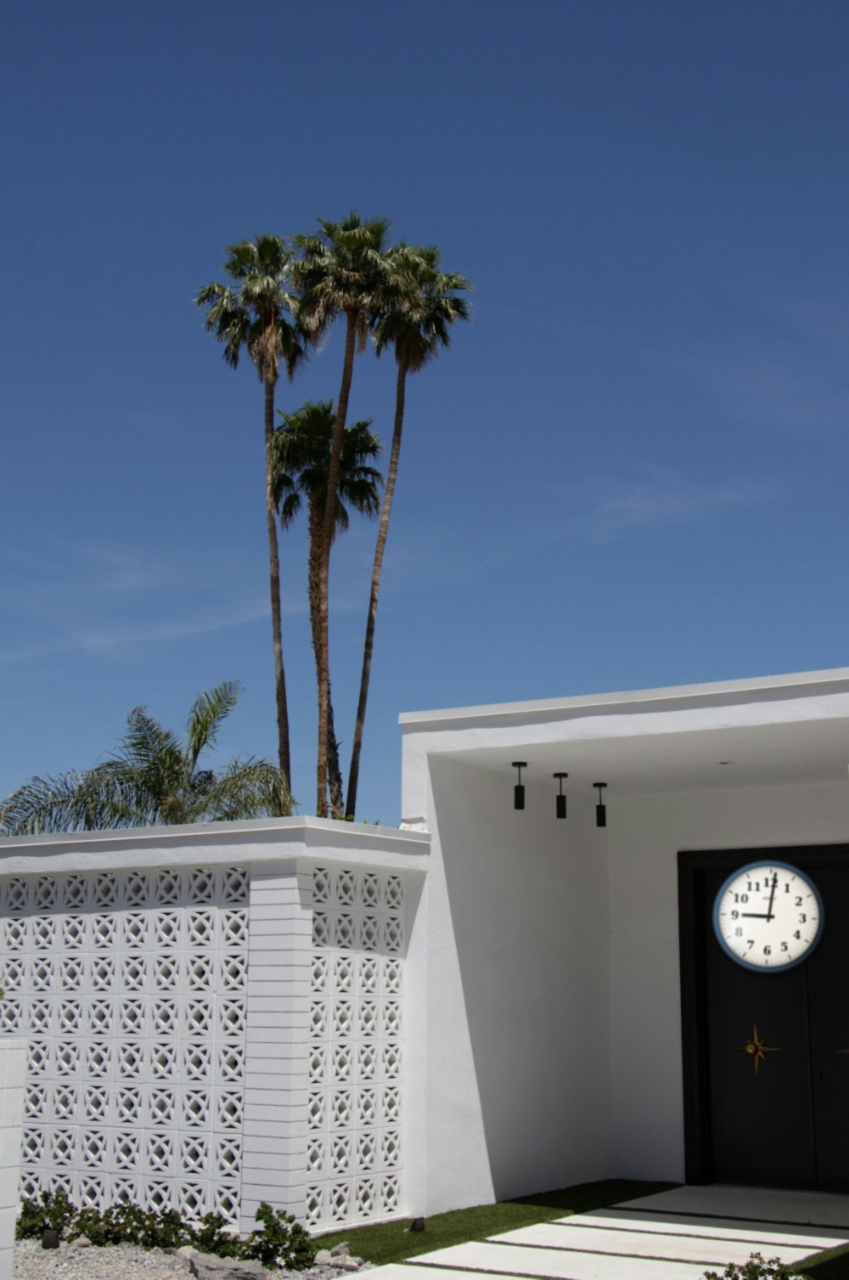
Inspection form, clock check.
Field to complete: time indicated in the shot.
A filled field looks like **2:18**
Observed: **9:01**
